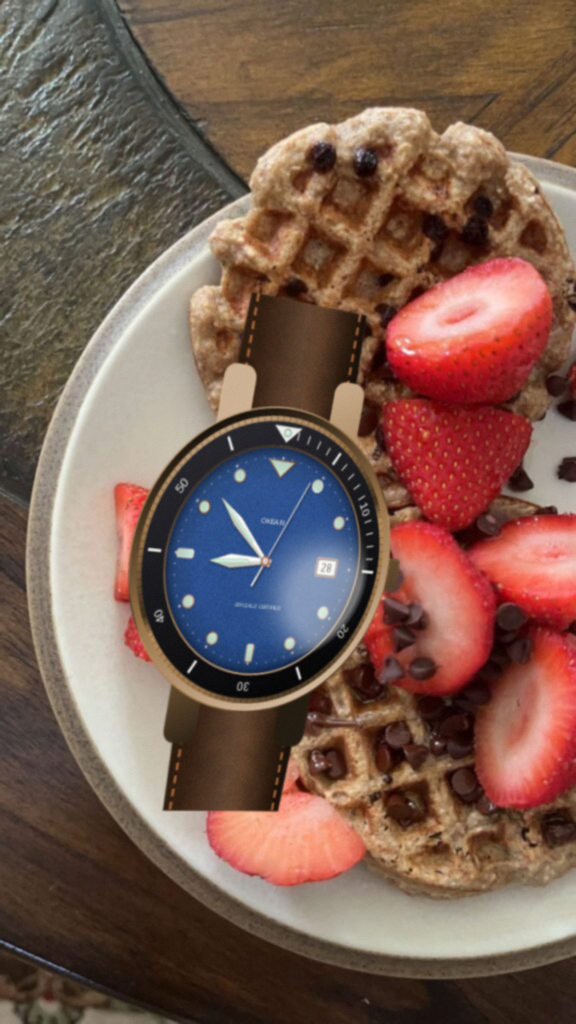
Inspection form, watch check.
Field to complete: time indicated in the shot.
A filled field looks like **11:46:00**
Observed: **8:52:04**
